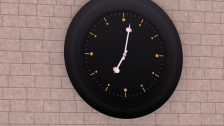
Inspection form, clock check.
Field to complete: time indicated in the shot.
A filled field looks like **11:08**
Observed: **7:02**
